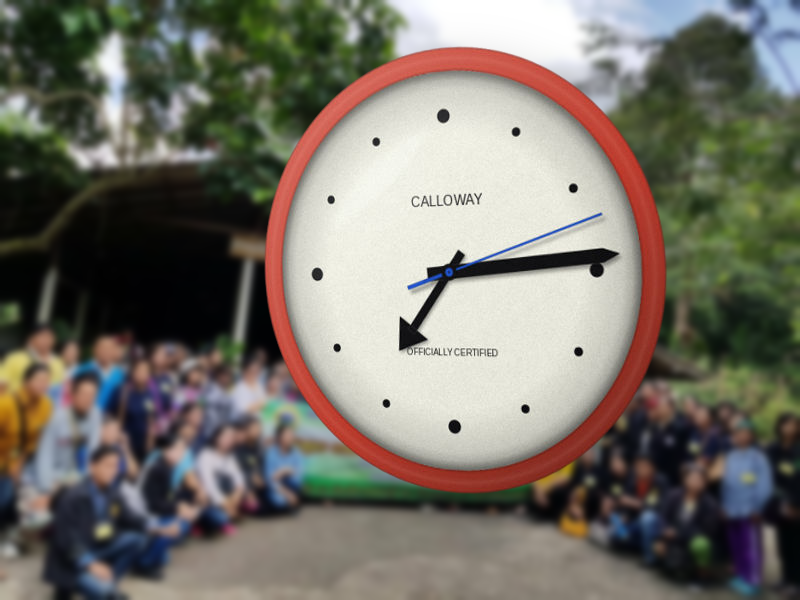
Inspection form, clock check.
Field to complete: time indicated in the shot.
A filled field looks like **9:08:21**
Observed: **7:14:12**
